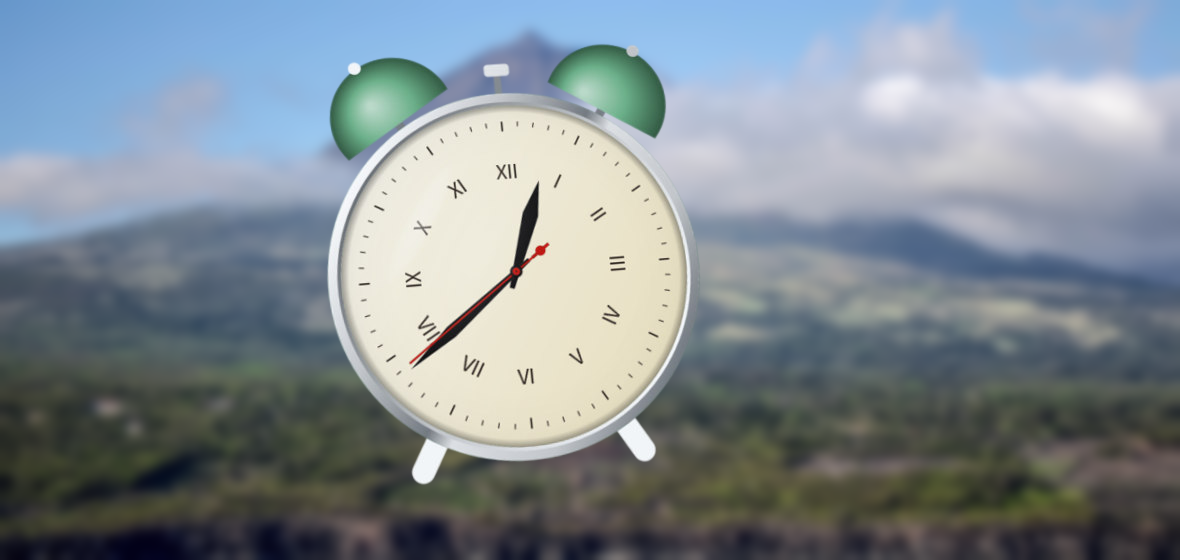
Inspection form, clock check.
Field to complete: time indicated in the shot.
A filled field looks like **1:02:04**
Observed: **12:38:39**
